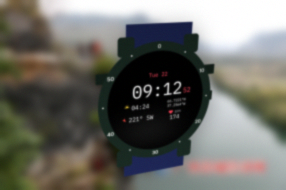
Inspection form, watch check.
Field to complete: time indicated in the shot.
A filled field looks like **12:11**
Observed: **9:12**
